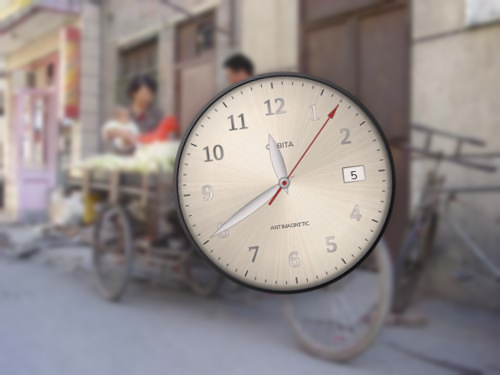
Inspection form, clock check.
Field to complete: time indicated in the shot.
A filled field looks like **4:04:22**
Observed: **11:40:07**
